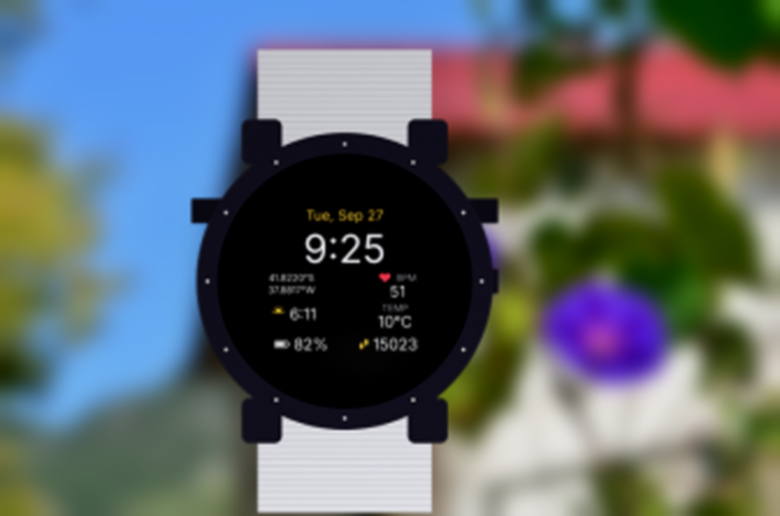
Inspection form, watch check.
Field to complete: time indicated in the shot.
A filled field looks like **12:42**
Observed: **9:25**
